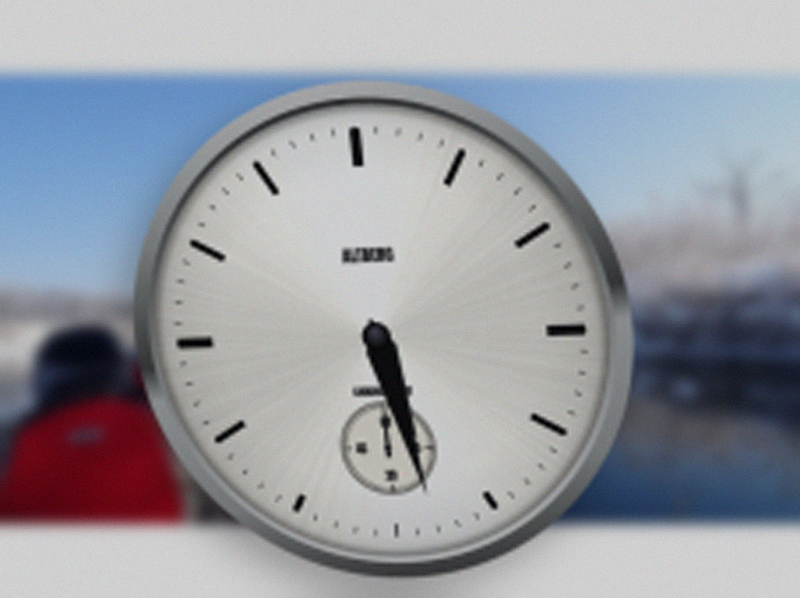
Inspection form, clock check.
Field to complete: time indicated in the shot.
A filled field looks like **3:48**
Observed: **5:28**
